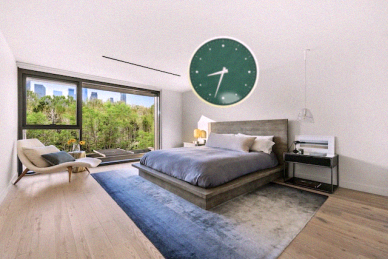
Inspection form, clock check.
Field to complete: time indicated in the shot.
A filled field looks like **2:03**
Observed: **8:33**
